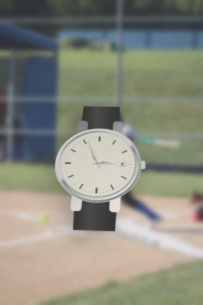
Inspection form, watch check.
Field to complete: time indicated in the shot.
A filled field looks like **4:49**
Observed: **2:56**
